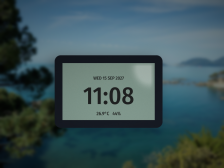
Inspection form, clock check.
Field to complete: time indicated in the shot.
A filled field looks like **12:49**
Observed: **11:08**
